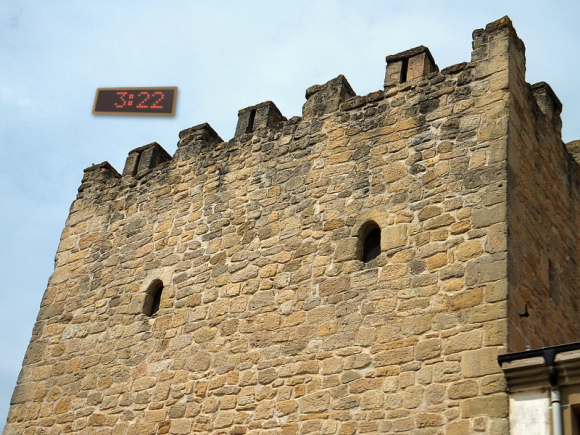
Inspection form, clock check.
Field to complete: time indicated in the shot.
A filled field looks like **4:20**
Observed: **3:22**
